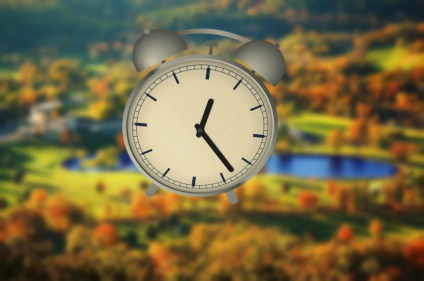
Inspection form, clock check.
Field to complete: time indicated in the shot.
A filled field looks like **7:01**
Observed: **12:23**
